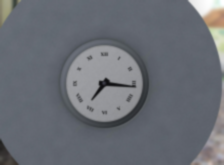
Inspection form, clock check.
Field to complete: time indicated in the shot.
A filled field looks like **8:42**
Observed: **7:16**
